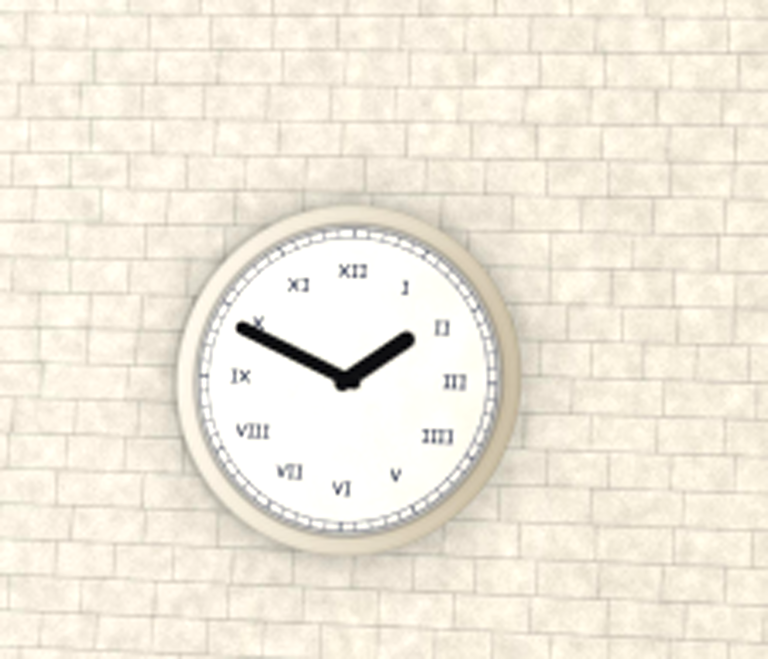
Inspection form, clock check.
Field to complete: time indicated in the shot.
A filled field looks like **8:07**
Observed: **1:49**
